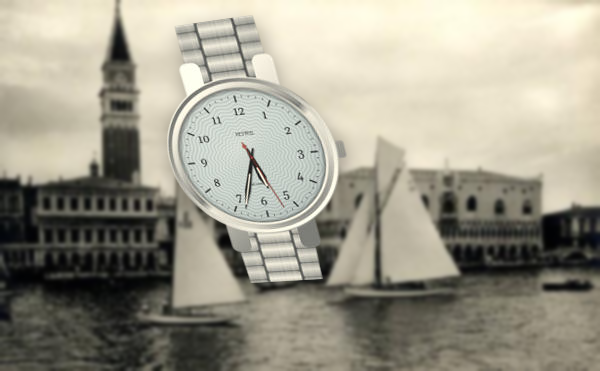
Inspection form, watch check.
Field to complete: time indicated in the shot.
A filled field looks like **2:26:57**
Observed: **5:33:27**
